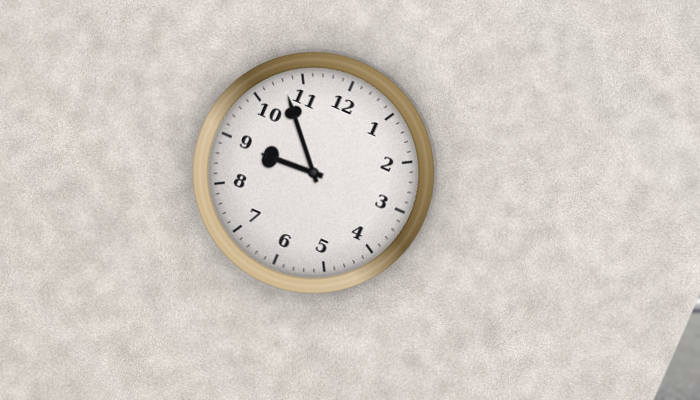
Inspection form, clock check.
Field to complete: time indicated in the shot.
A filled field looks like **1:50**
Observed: **8:53**
